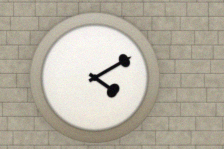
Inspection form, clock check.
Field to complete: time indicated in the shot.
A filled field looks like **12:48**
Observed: **4:10**
